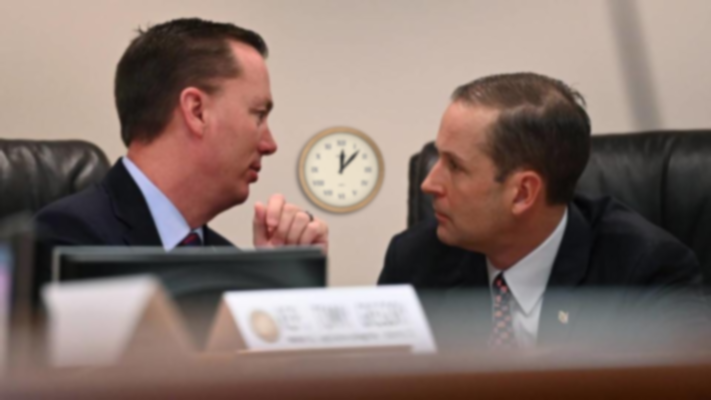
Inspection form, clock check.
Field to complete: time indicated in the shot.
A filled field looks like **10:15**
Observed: **12:07**
